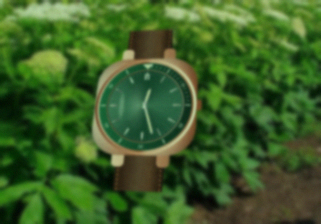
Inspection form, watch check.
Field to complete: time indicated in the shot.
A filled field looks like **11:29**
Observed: **12:27**
